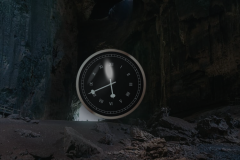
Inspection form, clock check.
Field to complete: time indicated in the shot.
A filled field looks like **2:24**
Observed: **5:41**
